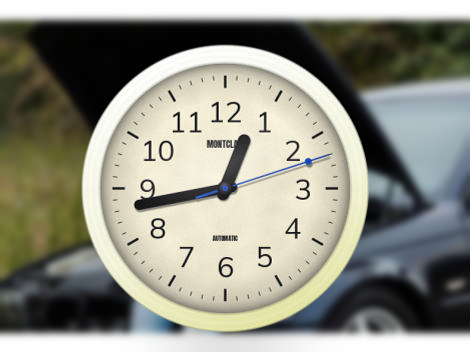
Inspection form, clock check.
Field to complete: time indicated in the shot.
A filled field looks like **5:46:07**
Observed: **12:43:12**
